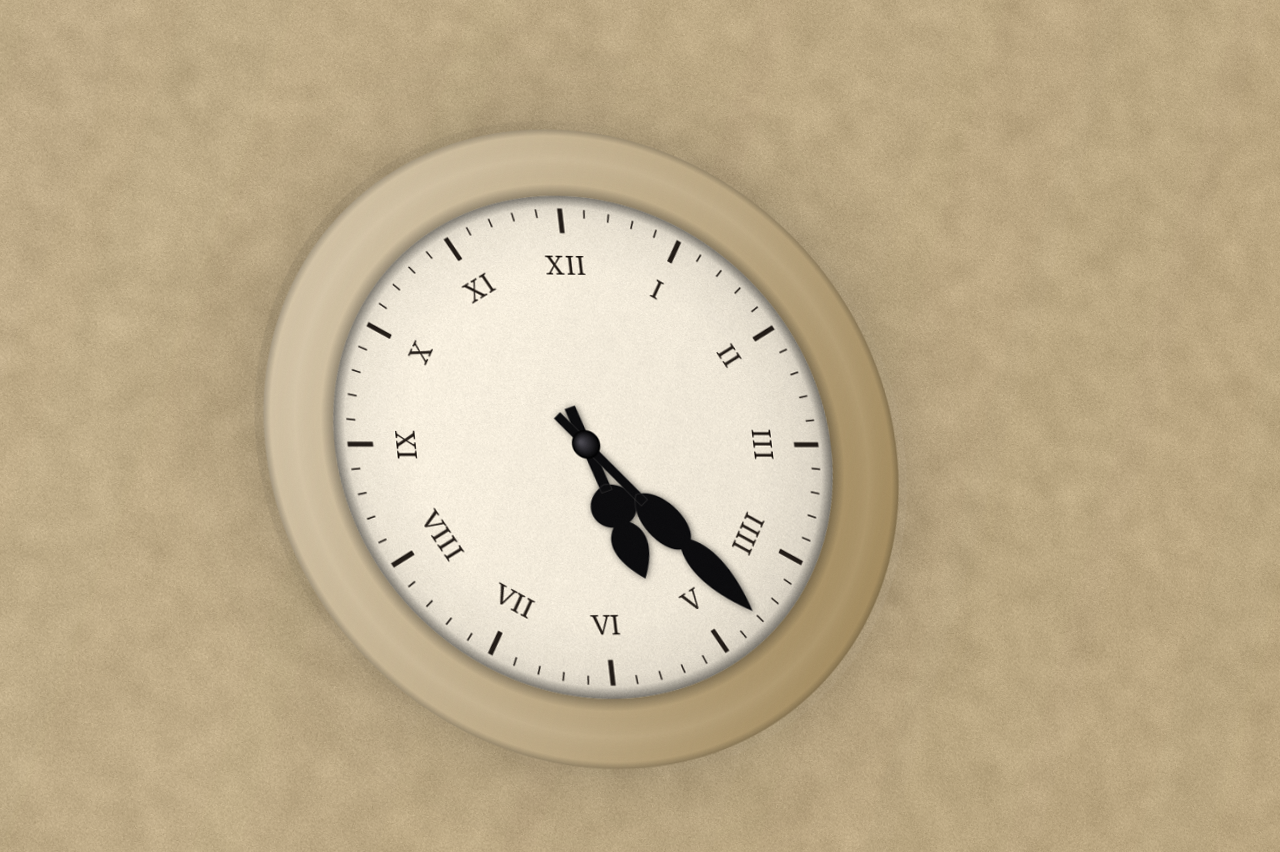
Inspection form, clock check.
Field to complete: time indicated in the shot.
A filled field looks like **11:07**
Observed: **5:23**
